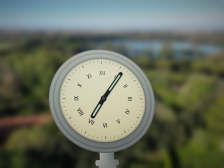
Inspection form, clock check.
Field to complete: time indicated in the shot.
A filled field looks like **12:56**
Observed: **7:06**
